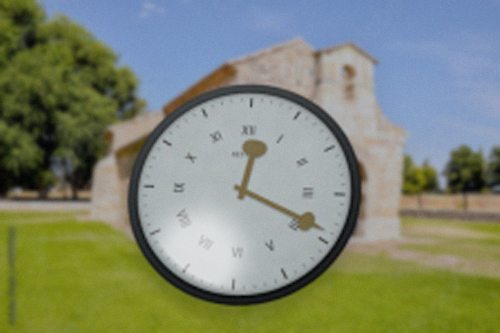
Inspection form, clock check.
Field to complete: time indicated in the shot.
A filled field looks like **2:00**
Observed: **12:19**
